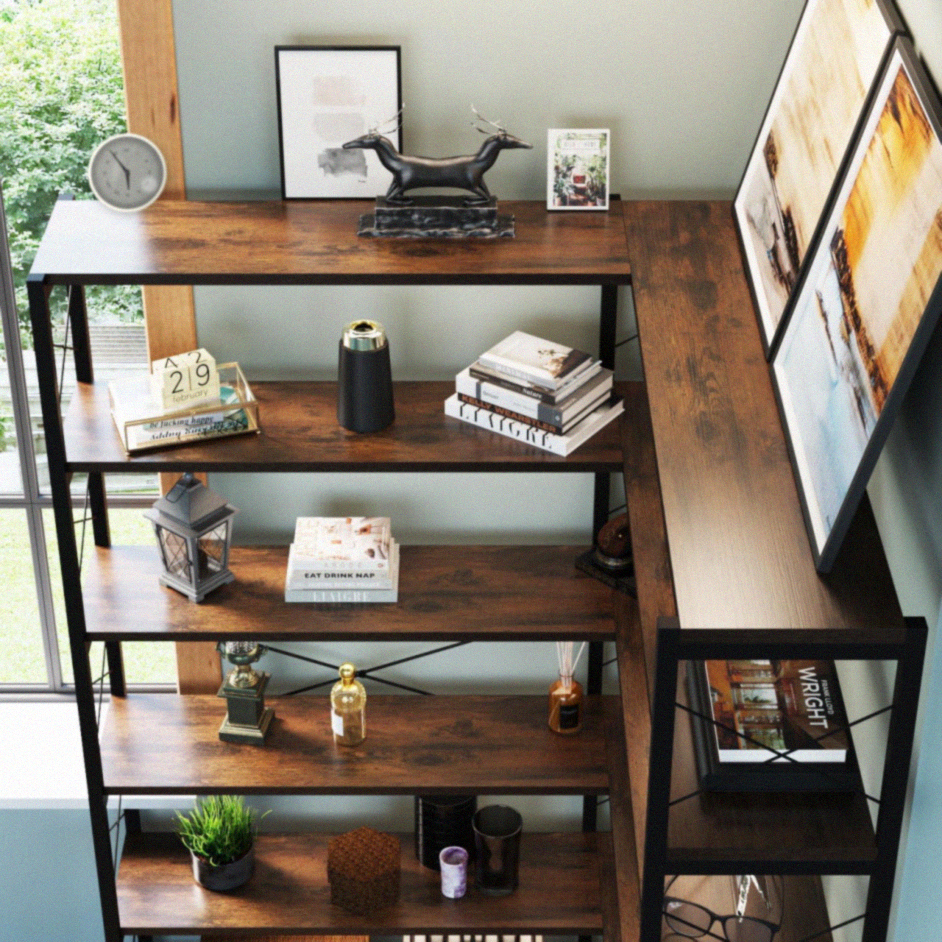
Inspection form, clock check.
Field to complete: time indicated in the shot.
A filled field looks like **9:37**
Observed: **5:54**
